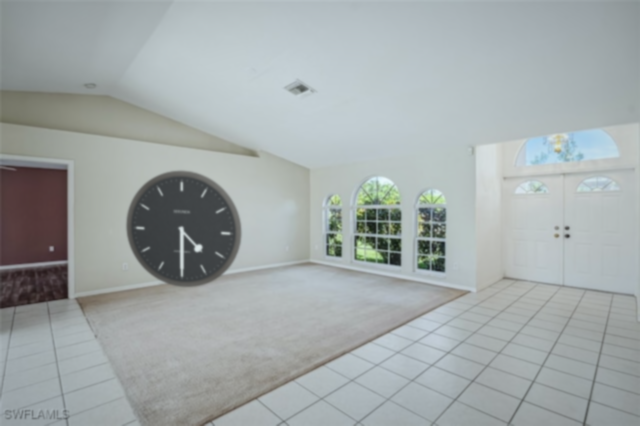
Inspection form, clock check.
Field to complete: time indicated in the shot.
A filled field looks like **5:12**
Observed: **4:30**
